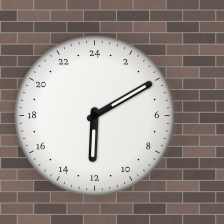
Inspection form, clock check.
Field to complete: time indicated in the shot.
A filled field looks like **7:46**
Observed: **12:10**
